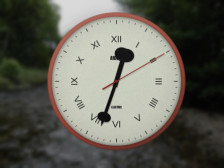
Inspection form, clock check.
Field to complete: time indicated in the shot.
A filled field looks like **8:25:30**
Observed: **12:33:10**
